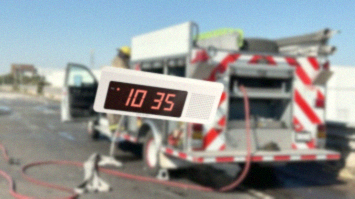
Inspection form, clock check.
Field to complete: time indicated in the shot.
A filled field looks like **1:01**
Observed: **10:35**
